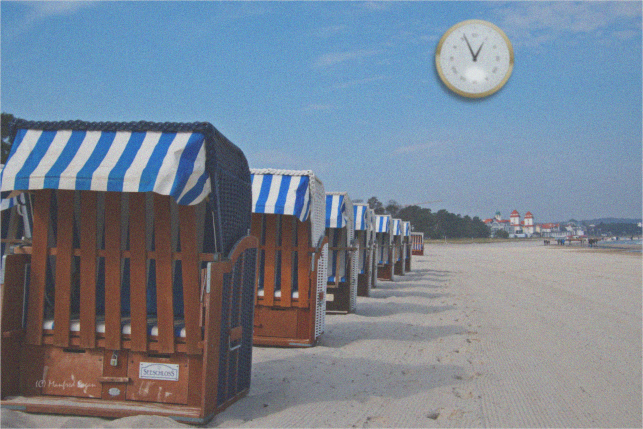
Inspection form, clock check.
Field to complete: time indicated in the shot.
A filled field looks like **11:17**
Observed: **12:56**
